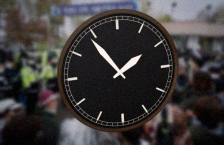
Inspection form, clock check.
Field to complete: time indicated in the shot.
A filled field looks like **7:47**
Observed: **1:54**
